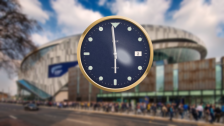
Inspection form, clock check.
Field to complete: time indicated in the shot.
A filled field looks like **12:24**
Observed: **5:59**
